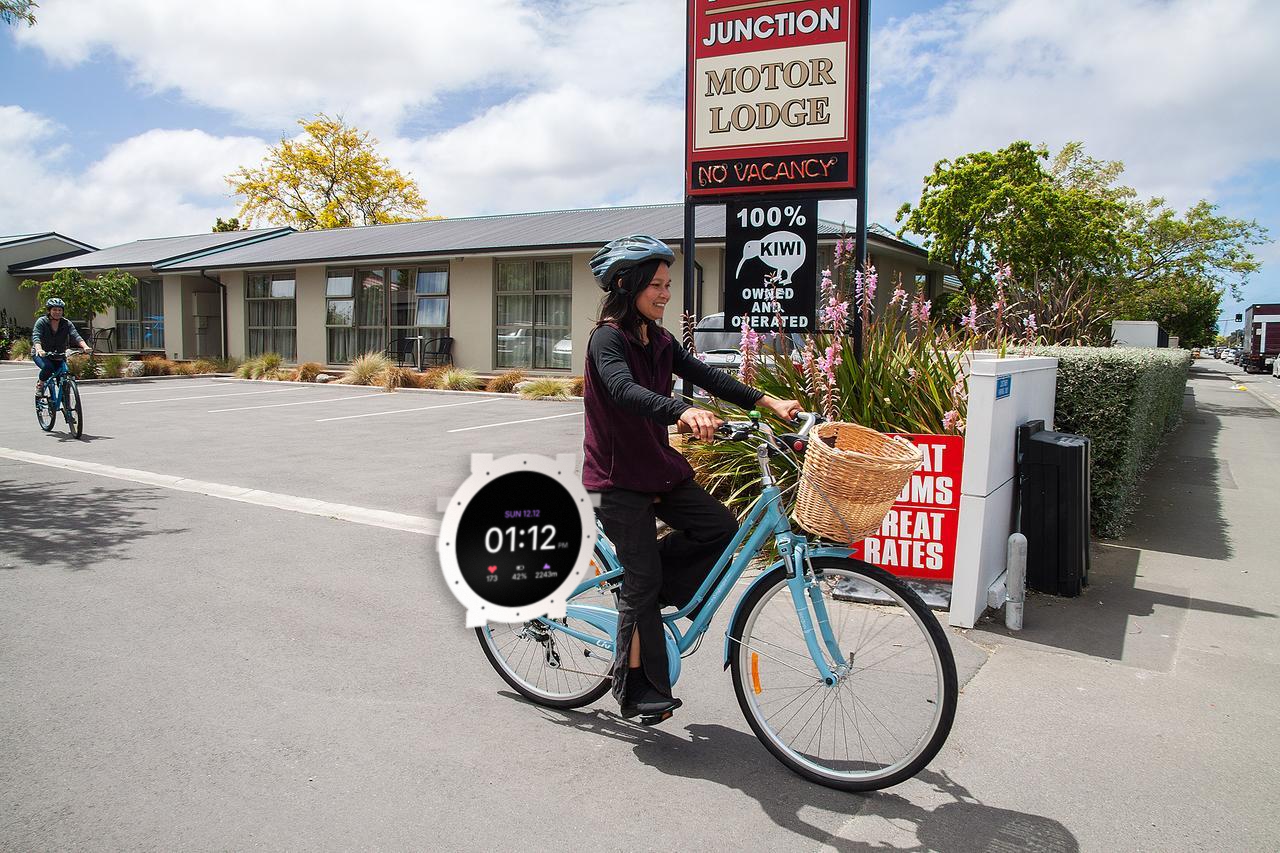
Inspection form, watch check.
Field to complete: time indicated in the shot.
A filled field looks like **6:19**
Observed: **1:12**
